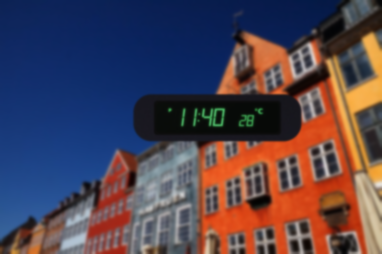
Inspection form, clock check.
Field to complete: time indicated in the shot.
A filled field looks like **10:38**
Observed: **11:40**
